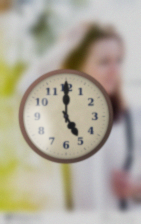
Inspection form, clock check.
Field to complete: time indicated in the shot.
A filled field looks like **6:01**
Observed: **5:00**
